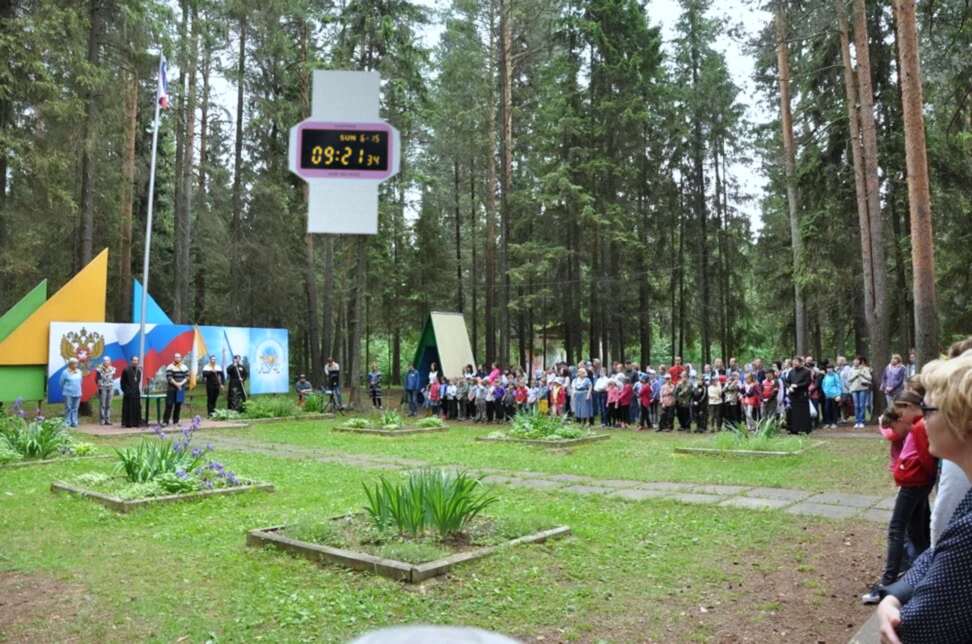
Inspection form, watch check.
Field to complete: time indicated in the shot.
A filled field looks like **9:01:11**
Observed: **9:21:34**
